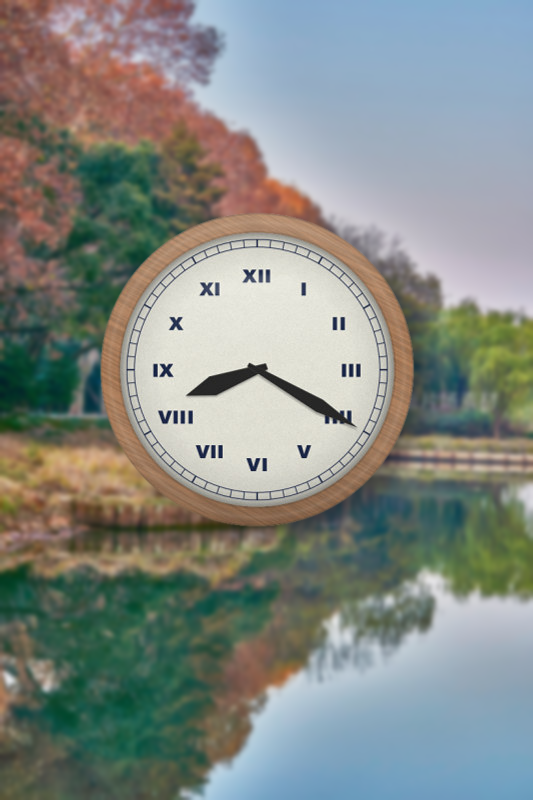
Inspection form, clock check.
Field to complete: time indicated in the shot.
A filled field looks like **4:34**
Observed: **8:20**
